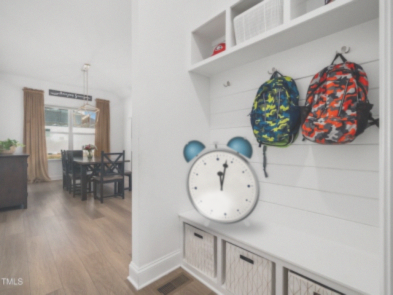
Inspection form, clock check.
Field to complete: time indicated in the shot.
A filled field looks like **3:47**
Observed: **12:03**
